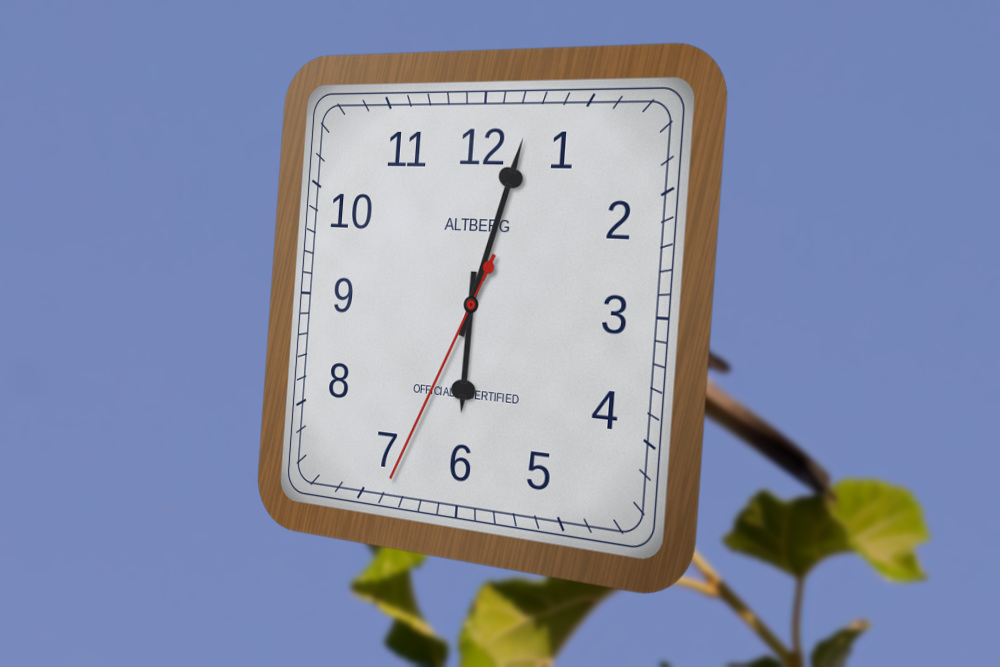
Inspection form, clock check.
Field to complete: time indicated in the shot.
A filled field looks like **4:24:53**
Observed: **6:02:34**
